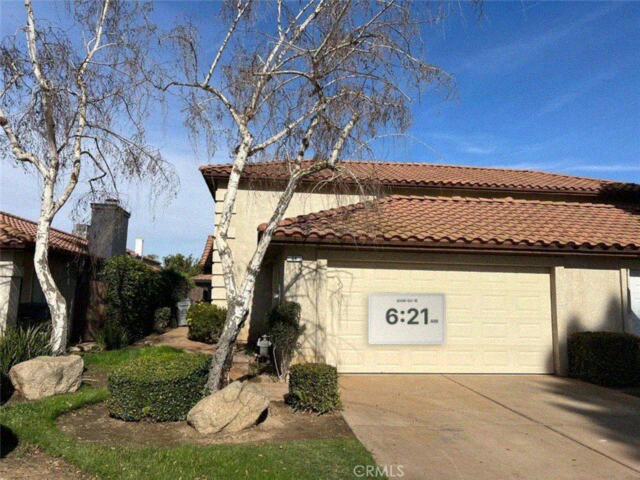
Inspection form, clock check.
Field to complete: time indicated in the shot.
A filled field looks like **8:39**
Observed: **6:21**
